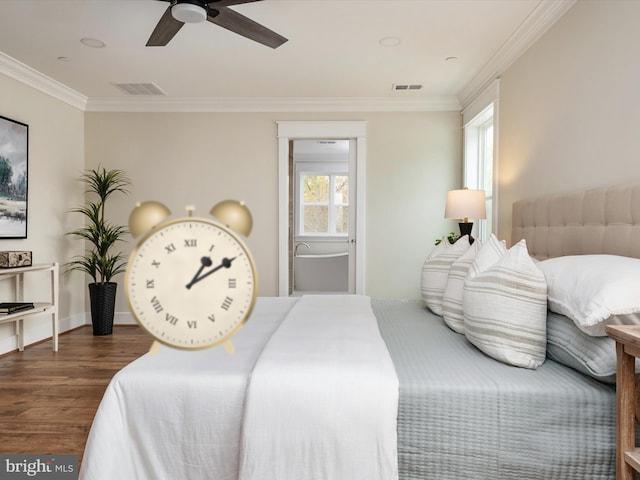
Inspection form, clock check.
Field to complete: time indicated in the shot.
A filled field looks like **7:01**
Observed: **1:10**
